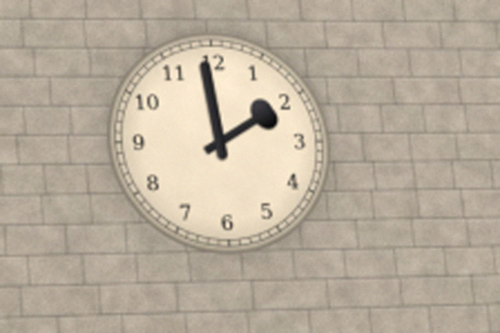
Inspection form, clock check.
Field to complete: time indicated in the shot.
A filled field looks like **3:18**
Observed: **1:59**
